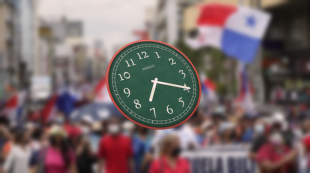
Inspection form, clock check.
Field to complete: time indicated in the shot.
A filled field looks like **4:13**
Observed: **7:20**
